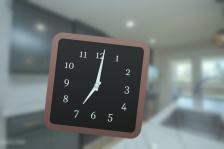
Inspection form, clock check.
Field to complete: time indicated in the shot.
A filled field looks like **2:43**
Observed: **7:01**
